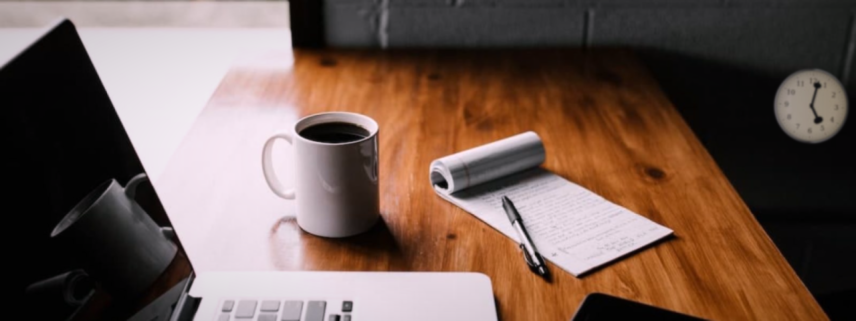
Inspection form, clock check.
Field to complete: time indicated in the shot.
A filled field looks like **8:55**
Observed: **5:02**
